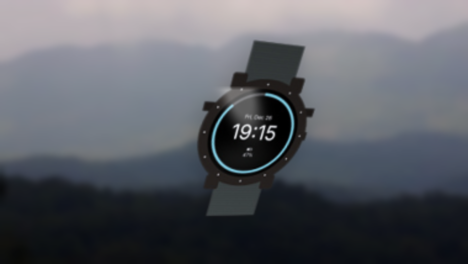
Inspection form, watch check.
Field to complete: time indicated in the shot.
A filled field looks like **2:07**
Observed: **19:15**
